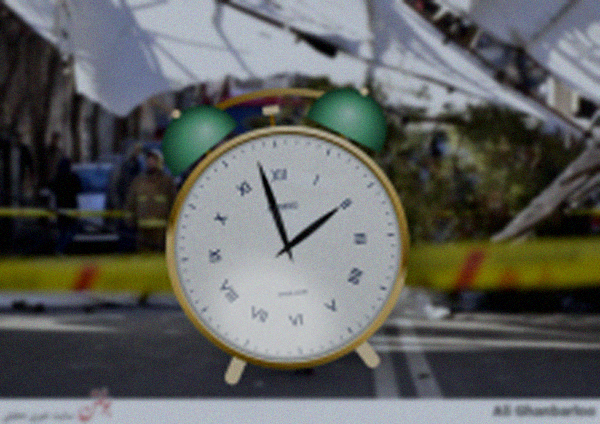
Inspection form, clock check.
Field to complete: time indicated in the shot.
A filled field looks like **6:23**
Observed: **1:58**
